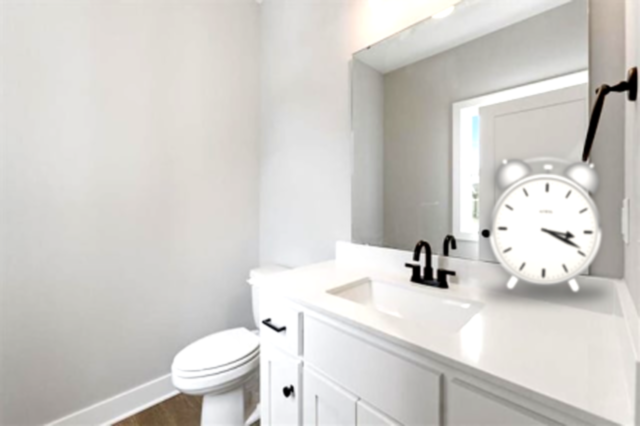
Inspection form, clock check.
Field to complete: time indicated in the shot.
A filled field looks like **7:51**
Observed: **3:19**
